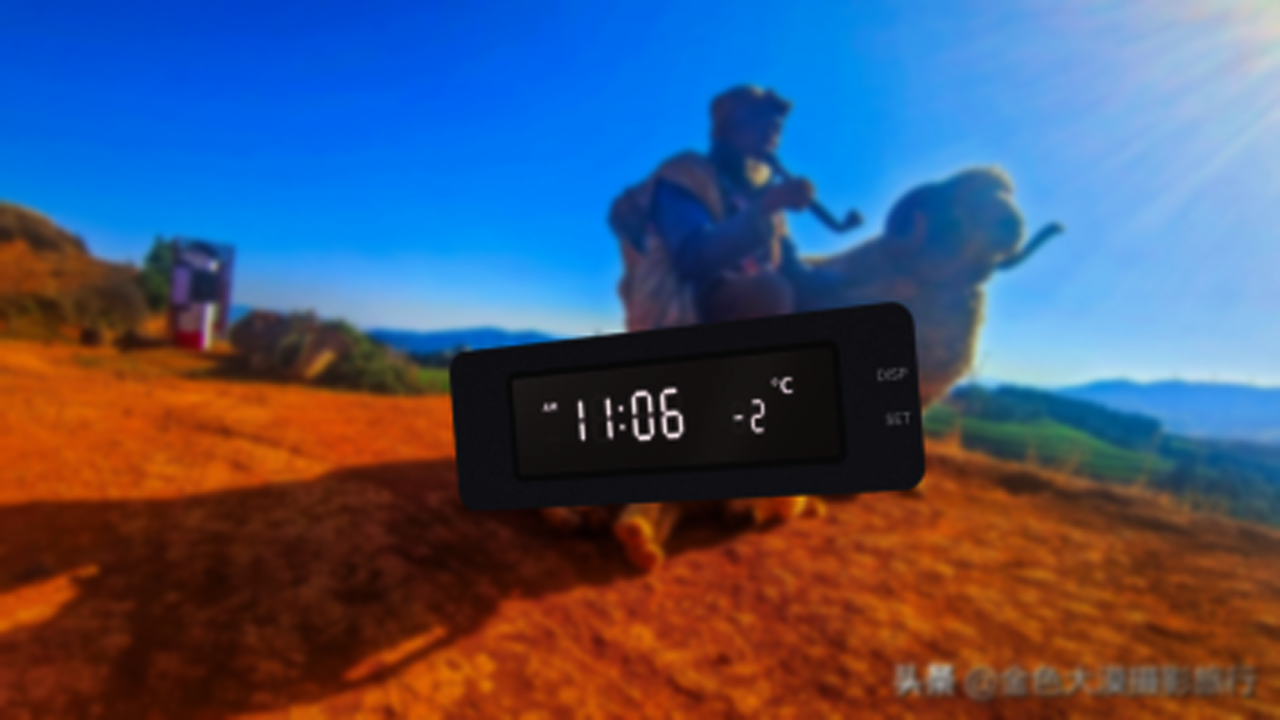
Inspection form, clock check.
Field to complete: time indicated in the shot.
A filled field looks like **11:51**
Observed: **11:06**
